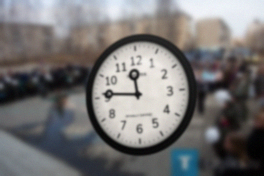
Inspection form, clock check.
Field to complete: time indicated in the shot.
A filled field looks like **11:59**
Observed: **11:46**
